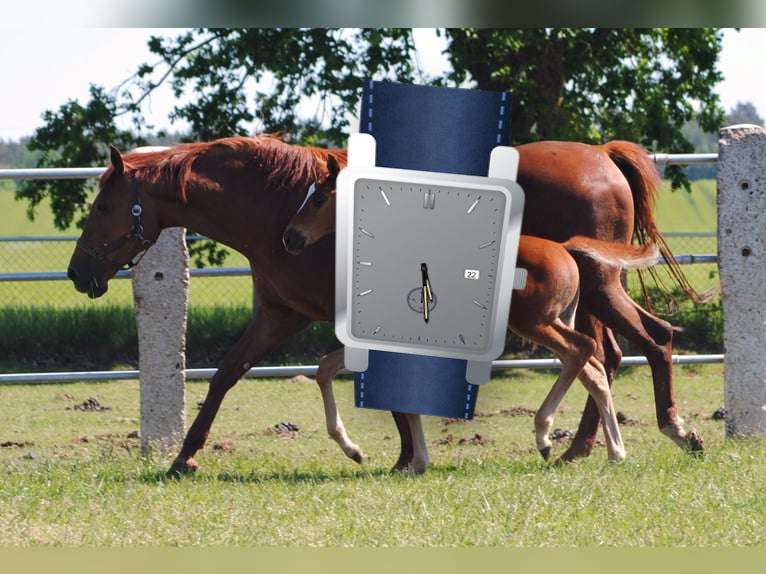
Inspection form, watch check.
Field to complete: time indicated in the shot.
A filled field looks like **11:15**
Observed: **5:29**
